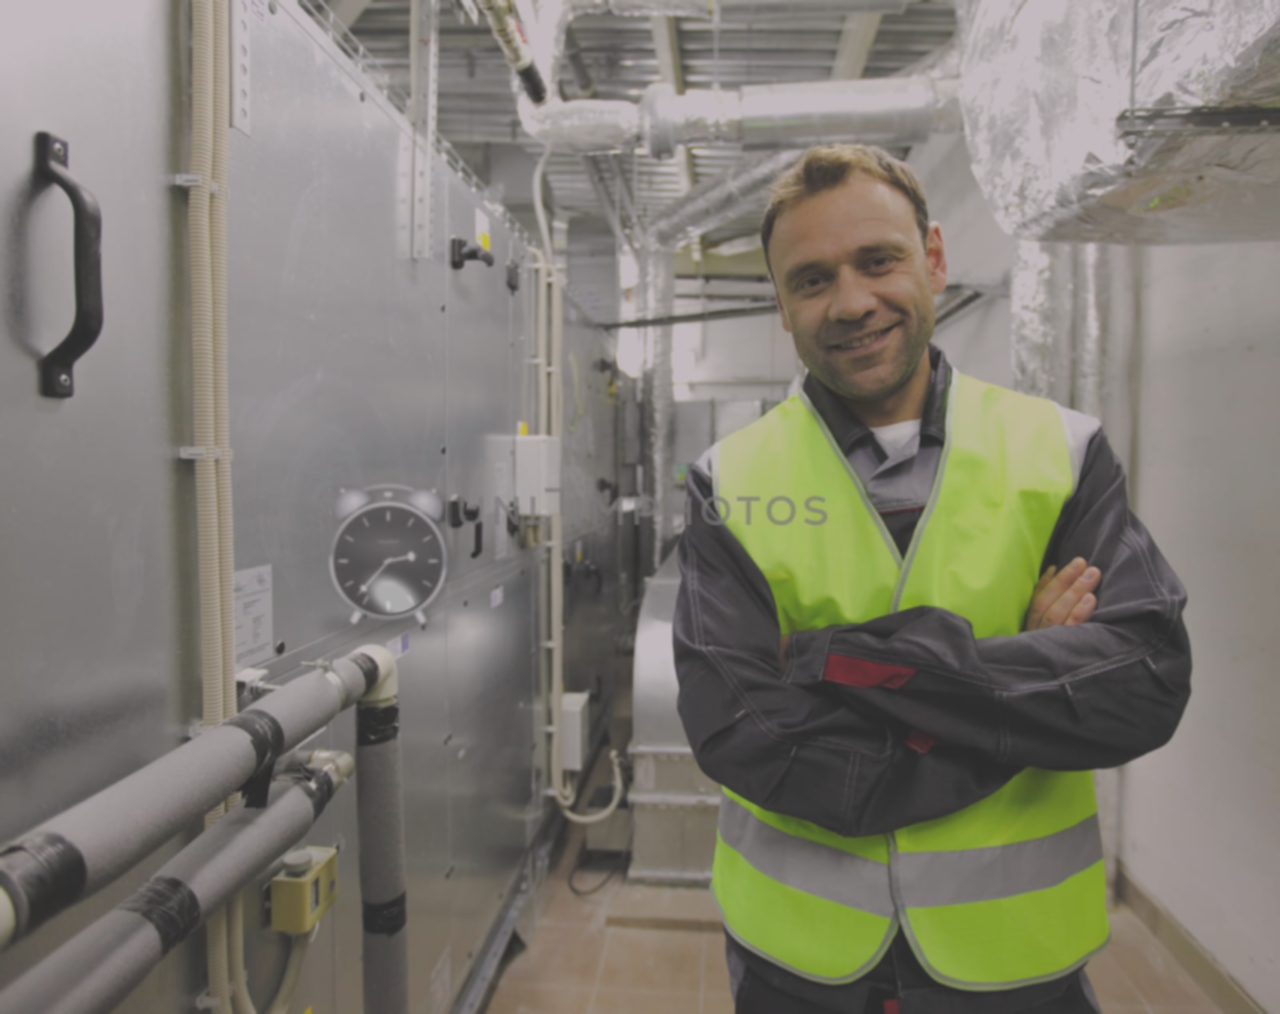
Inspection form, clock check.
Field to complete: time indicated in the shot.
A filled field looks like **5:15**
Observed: **2:37**
